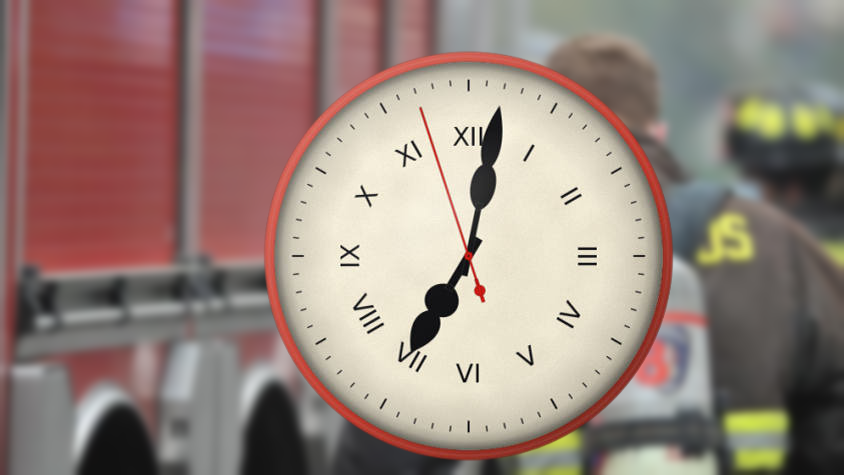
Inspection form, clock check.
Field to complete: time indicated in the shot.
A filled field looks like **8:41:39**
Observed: **7:01:57**
